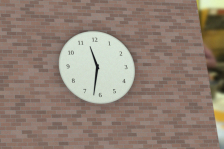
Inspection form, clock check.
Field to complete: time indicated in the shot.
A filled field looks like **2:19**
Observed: **11:32**
